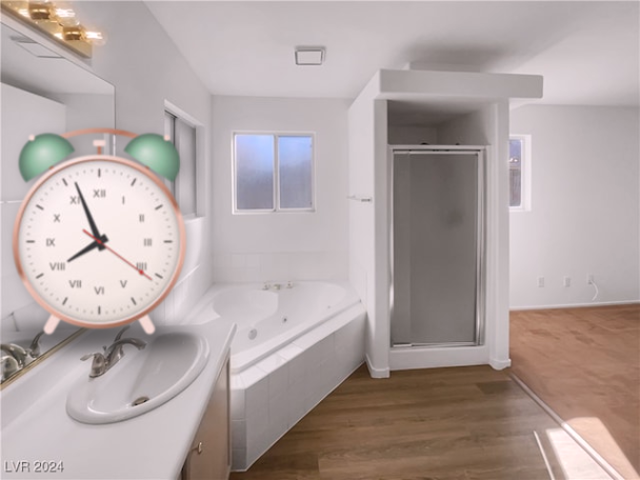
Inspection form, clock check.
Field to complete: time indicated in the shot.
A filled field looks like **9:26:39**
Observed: **7:56:21**
